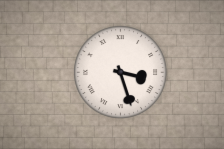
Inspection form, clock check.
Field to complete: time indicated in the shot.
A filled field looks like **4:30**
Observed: **3:27**
